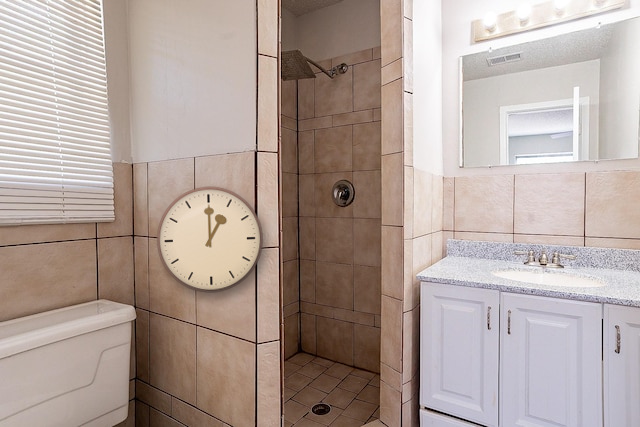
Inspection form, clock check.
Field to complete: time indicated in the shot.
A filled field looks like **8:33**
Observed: **1:00**
